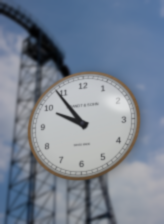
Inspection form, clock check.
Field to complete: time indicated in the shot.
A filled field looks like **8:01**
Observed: **9:54**
